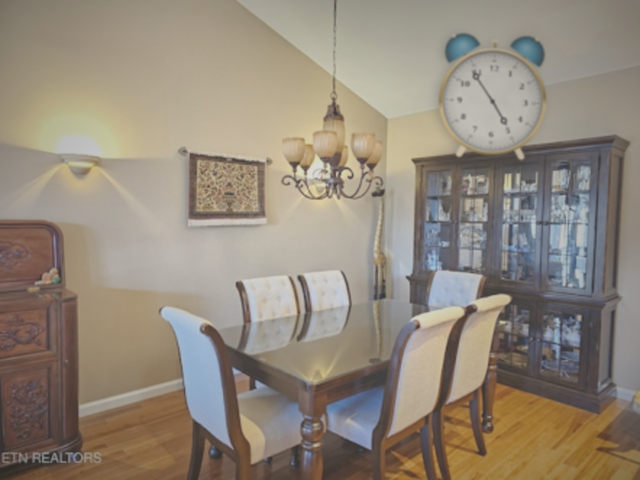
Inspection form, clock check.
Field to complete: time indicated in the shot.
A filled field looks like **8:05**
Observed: **4:54**
